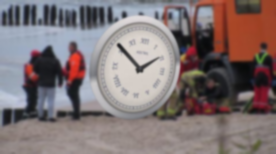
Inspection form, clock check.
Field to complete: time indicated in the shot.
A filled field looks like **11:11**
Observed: **1:51**
